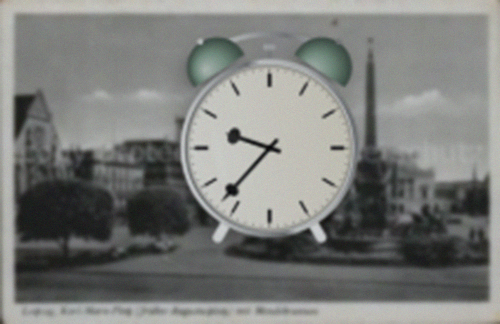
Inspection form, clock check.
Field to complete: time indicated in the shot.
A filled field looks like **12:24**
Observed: **9:37**
